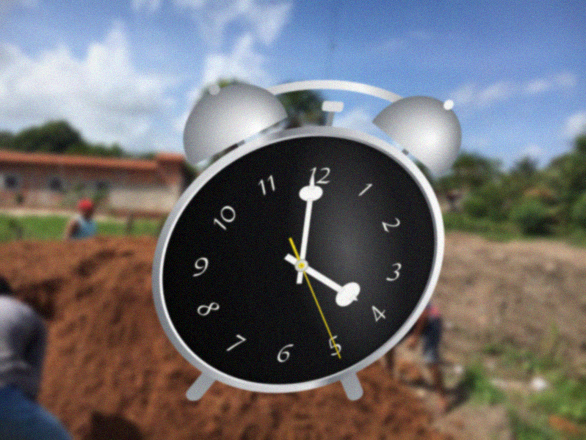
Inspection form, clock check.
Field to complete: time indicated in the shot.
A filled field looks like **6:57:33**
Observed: **3:59:25**
